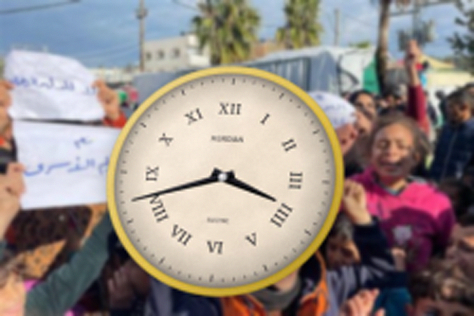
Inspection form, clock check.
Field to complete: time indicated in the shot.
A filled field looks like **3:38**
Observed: **3:42**
